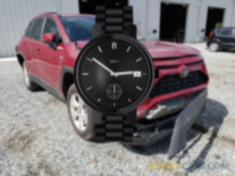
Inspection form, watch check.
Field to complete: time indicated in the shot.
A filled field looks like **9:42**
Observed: **2:51**
